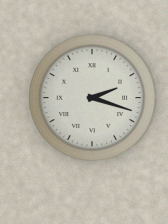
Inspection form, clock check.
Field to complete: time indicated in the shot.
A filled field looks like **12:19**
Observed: **2:18**
